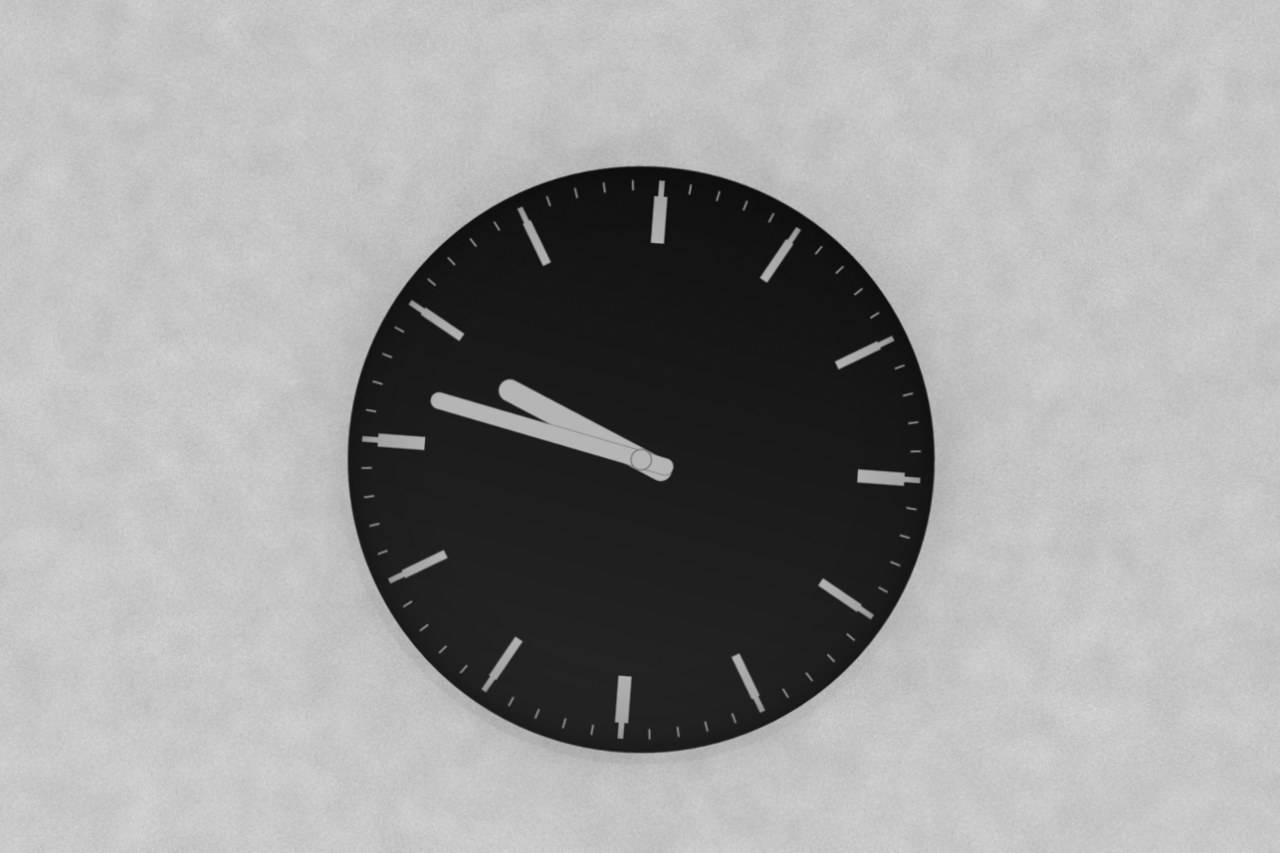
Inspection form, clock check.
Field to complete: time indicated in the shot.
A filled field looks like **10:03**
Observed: **9:47**
